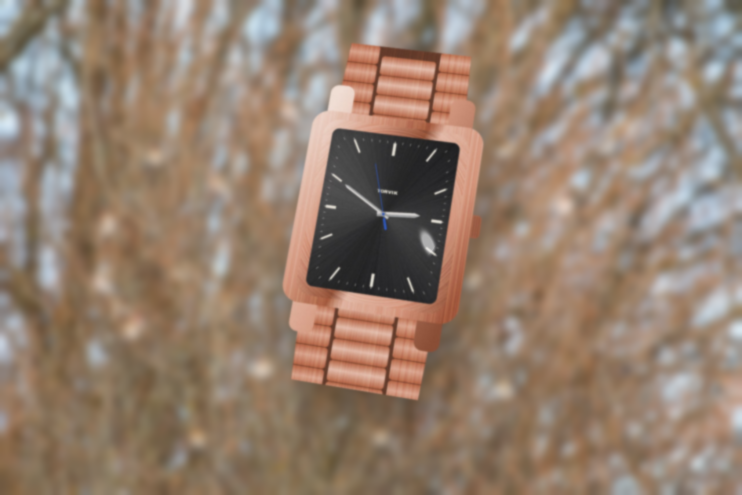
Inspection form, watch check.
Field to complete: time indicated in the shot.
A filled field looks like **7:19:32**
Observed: **2:49:57**
